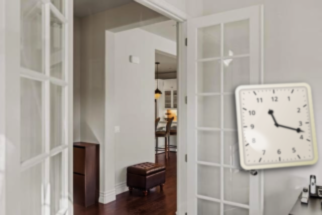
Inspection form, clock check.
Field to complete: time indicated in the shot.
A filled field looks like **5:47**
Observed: **11:18**
